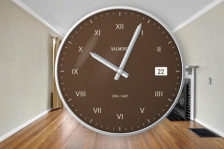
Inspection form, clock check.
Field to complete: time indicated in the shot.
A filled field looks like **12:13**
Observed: **10:04**
